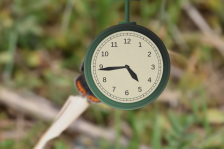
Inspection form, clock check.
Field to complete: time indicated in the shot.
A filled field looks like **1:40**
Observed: **4:44**
